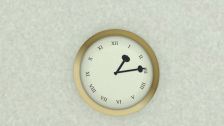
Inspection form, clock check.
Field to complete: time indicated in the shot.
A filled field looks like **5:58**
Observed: **1:14**
